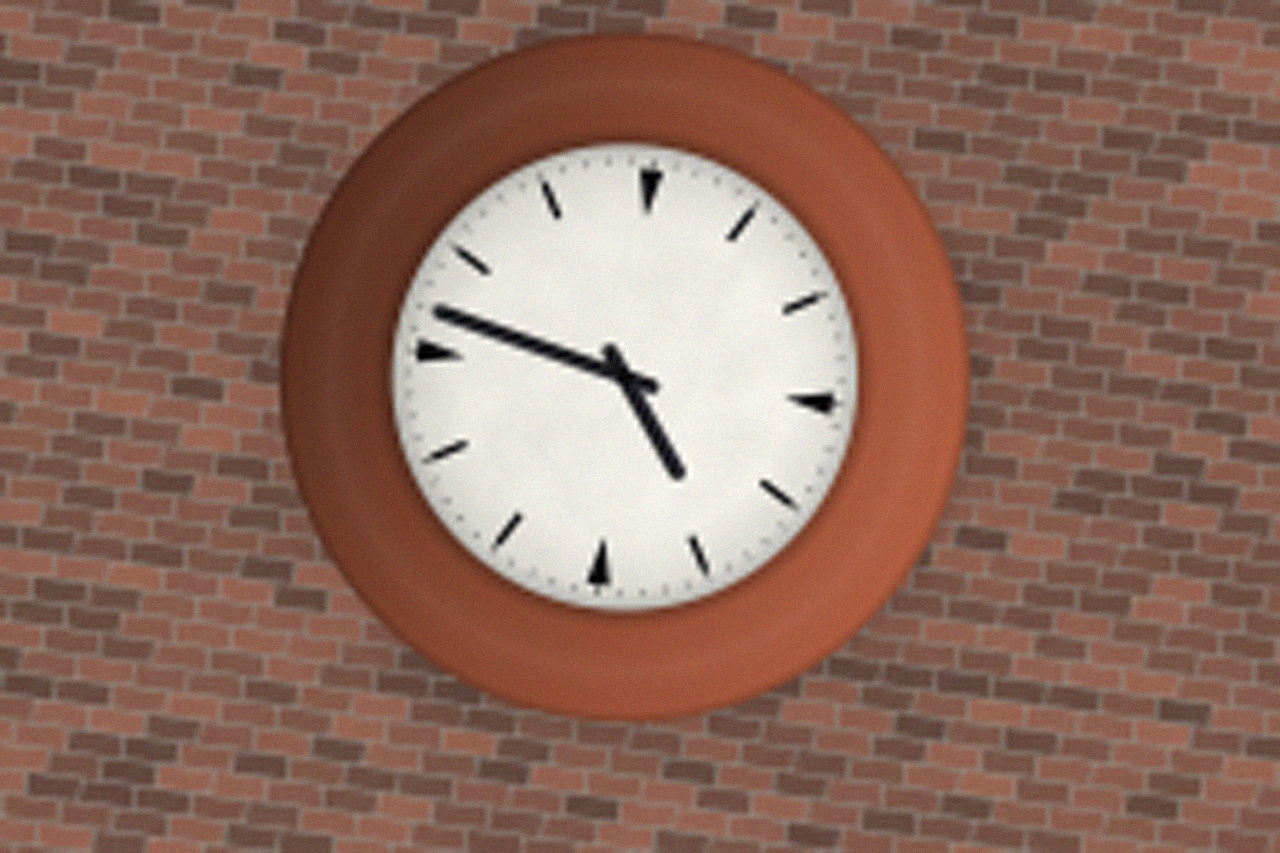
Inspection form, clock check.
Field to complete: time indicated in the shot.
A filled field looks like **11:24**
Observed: **4:47**
